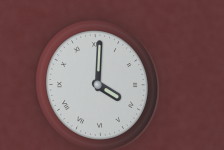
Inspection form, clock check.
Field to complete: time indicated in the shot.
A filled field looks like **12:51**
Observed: **4:01**
